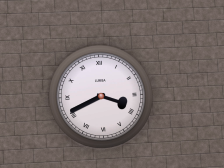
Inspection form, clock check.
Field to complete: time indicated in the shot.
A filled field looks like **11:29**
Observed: **3:41**
